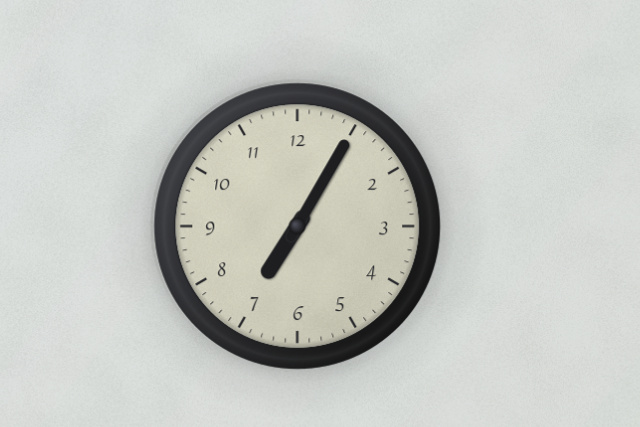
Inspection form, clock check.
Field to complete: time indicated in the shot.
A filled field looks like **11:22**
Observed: **7:05**
